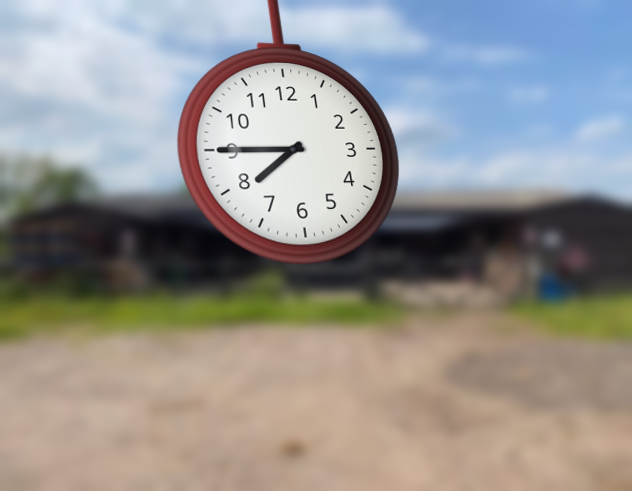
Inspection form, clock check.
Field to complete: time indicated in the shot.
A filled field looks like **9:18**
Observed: **7:45**
